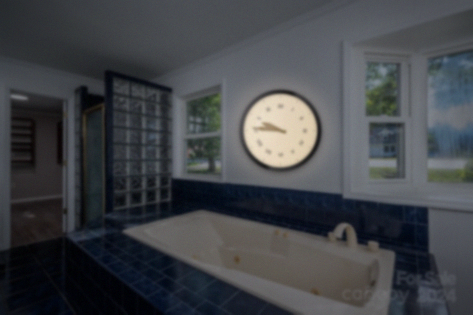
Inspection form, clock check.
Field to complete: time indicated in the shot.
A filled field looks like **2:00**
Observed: **9:46**
